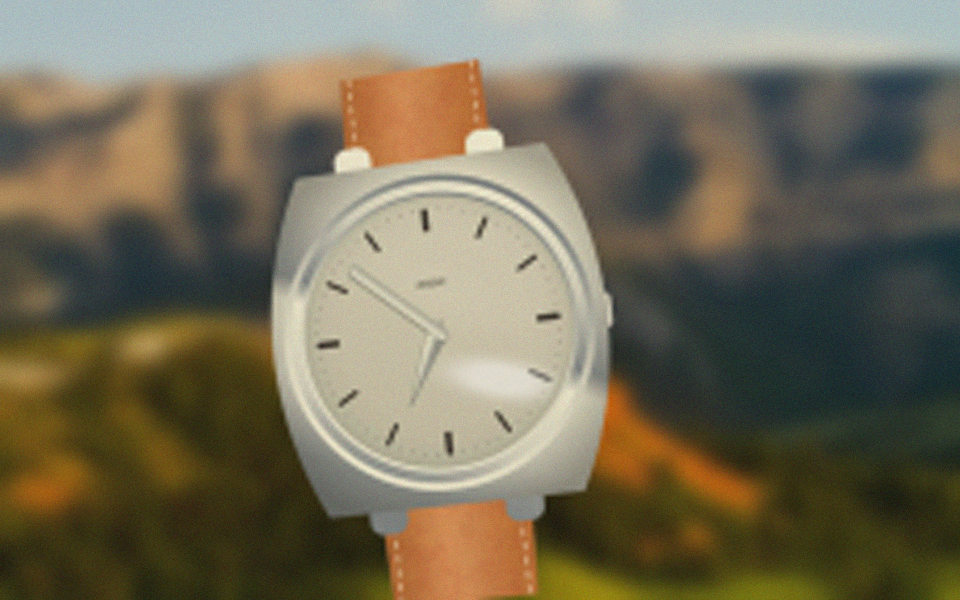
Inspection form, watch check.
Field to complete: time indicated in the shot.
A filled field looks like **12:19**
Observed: **6:52**
